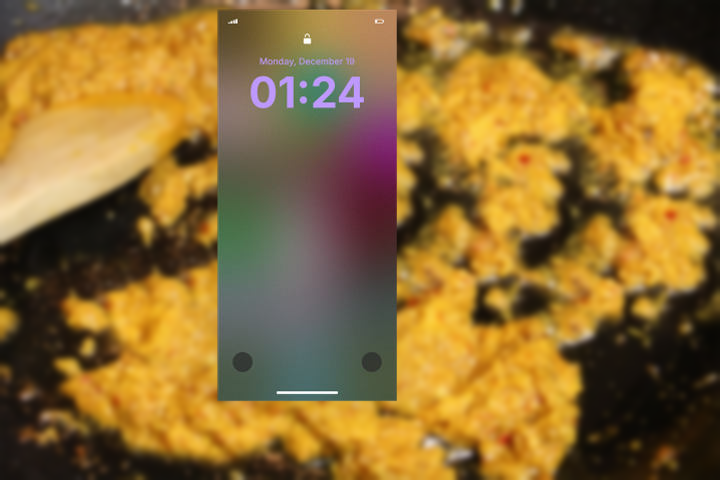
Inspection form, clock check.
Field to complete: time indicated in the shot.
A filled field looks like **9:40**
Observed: **1:24**
